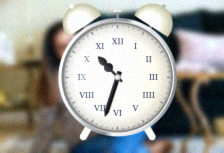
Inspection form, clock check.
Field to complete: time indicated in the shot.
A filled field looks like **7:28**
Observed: **10:33**
